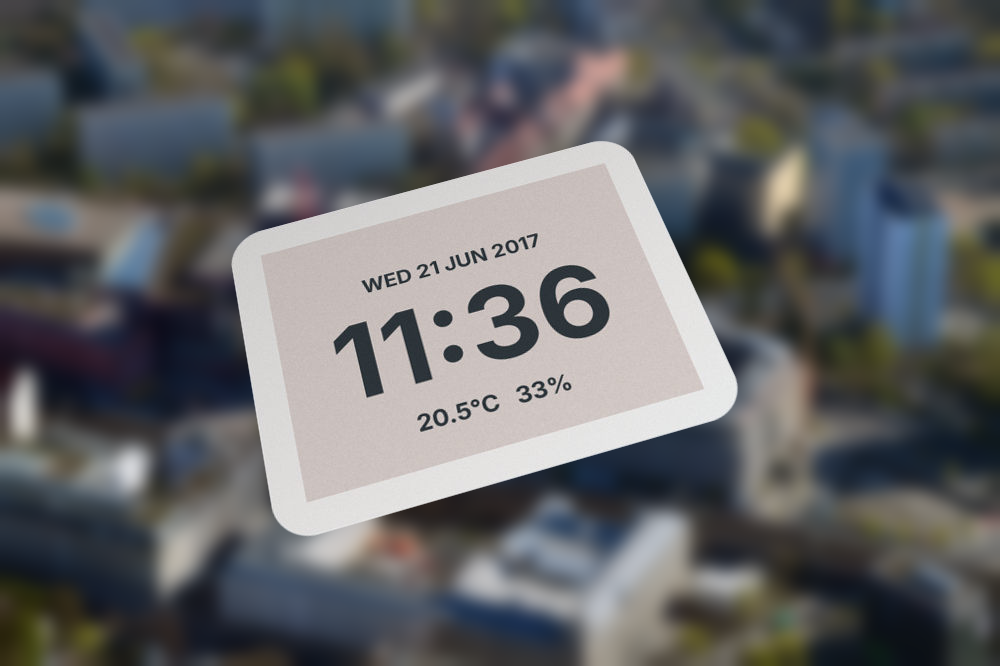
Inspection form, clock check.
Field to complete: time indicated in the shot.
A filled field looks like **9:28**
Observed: **11:36**
